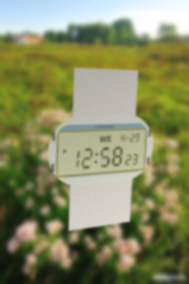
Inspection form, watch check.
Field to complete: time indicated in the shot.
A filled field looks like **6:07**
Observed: **12:58**
